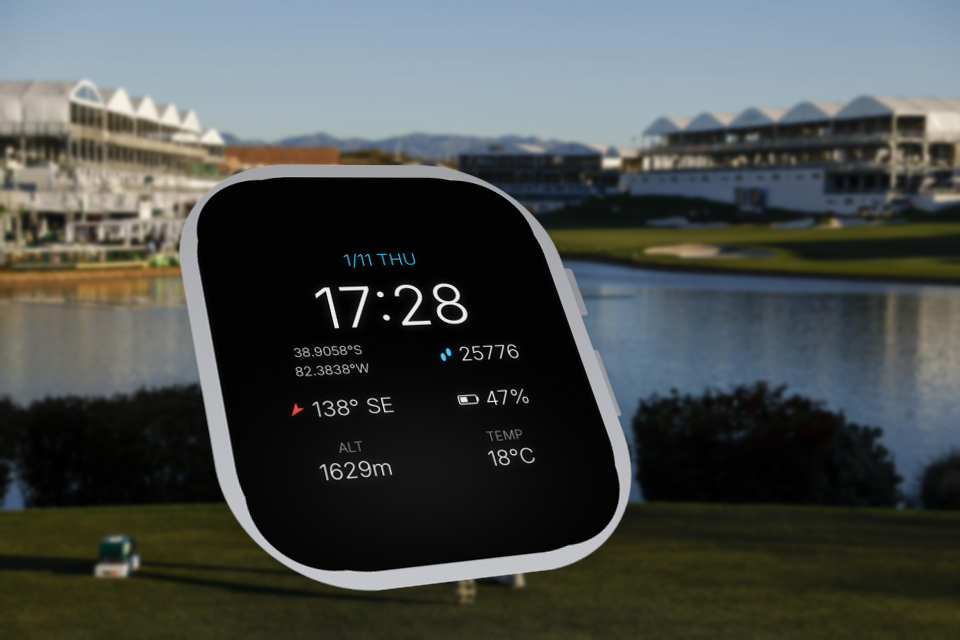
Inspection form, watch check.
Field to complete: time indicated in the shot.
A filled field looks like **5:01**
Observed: **17:28**
